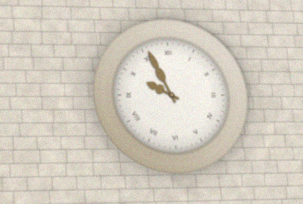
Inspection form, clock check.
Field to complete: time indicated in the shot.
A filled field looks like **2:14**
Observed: **9:56**
